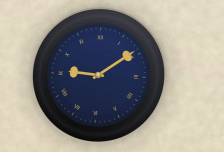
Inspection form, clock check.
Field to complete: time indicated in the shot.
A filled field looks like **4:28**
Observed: **9:09**
